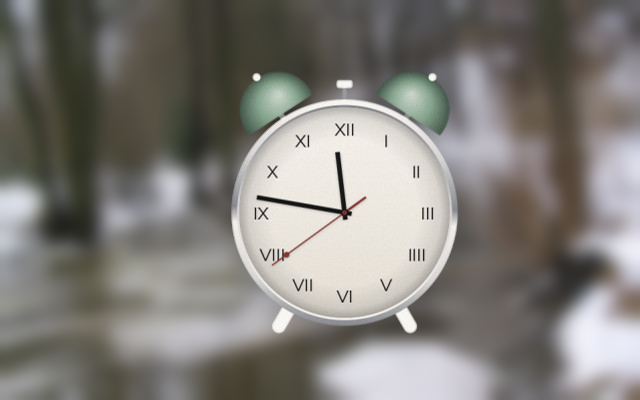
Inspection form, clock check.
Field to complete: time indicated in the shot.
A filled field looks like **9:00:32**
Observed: **11:46:39**
